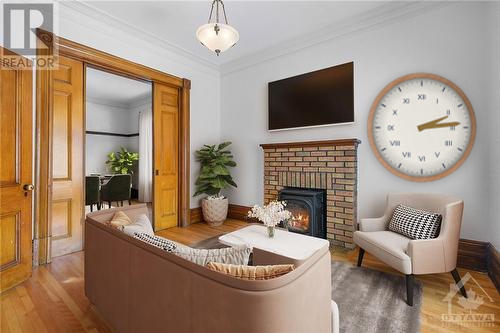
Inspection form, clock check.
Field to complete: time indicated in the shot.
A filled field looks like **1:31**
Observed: **2:14**
